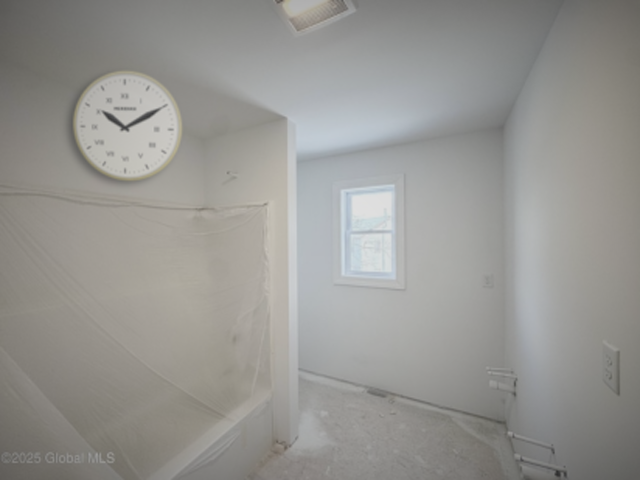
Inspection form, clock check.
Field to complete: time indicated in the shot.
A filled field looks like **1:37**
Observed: **10:10**
